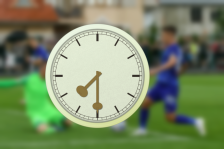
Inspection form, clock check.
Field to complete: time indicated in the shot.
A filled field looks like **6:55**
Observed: **7:30**
